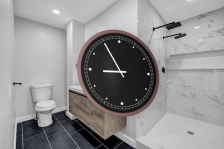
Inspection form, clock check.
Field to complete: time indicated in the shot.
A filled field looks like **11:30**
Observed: **8:55**
